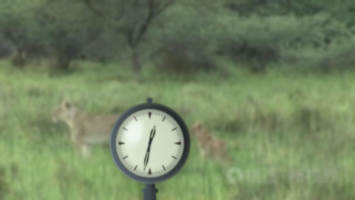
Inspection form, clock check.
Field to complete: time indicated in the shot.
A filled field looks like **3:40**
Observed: **12:32**
